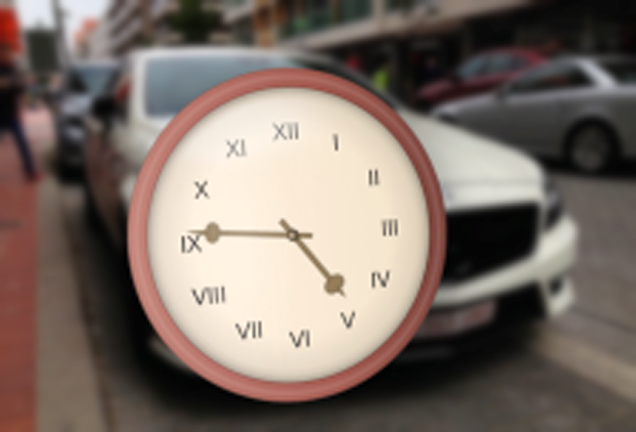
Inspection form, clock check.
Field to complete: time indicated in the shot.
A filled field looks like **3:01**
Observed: **4:46**
